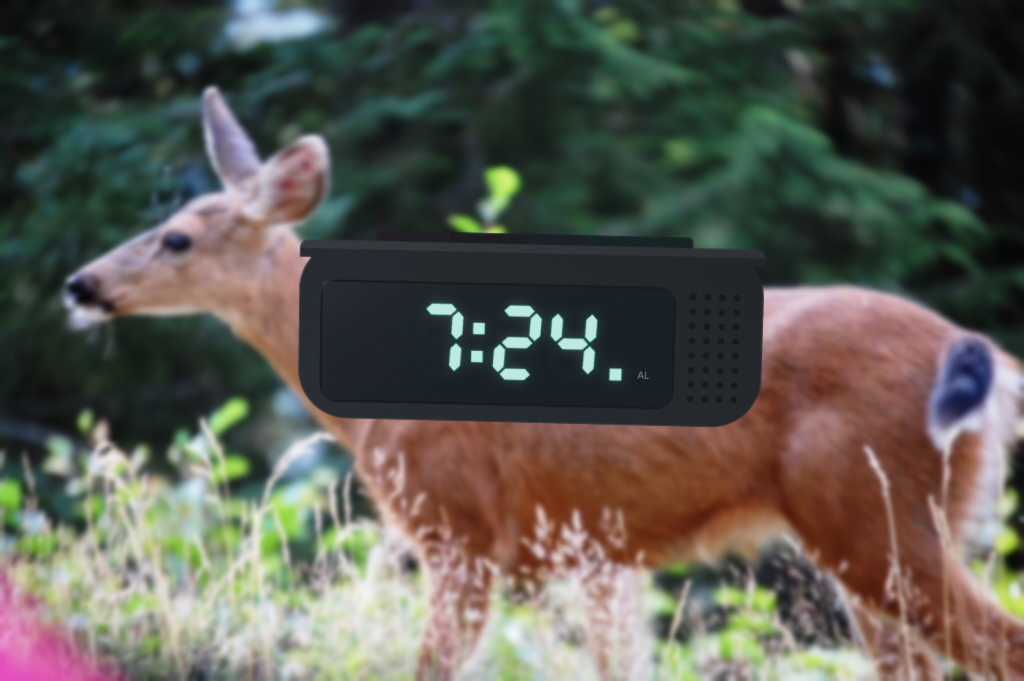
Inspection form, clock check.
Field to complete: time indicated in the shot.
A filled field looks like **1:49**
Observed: **7:24**
